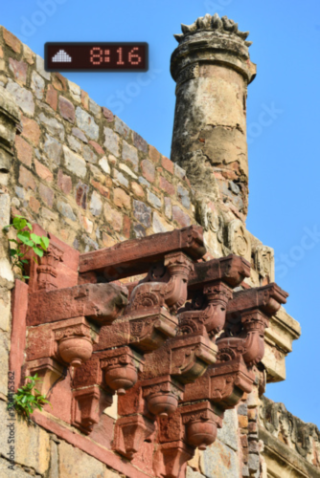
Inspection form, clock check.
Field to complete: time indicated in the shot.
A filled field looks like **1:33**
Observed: **8:16**
